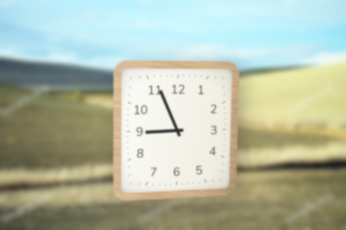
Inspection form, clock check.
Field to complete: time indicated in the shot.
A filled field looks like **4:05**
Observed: **8:56**
